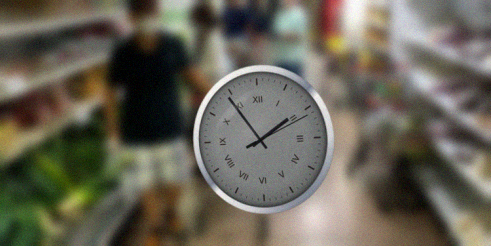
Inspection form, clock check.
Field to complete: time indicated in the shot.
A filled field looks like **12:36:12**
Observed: **1:54:11**
